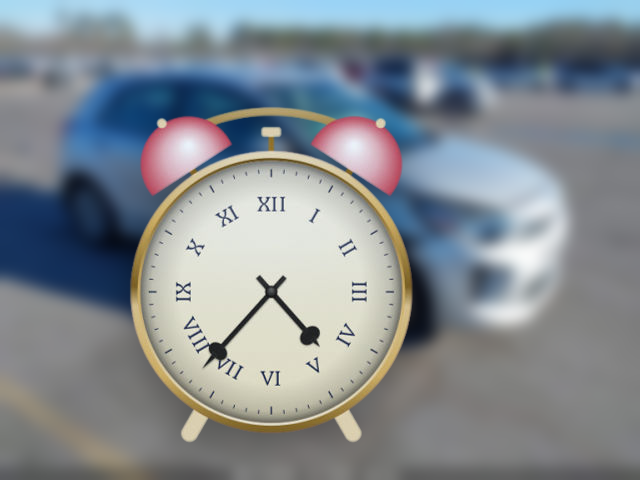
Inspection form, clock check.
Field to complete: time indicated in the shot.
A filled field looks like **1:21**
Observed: **4:37**
